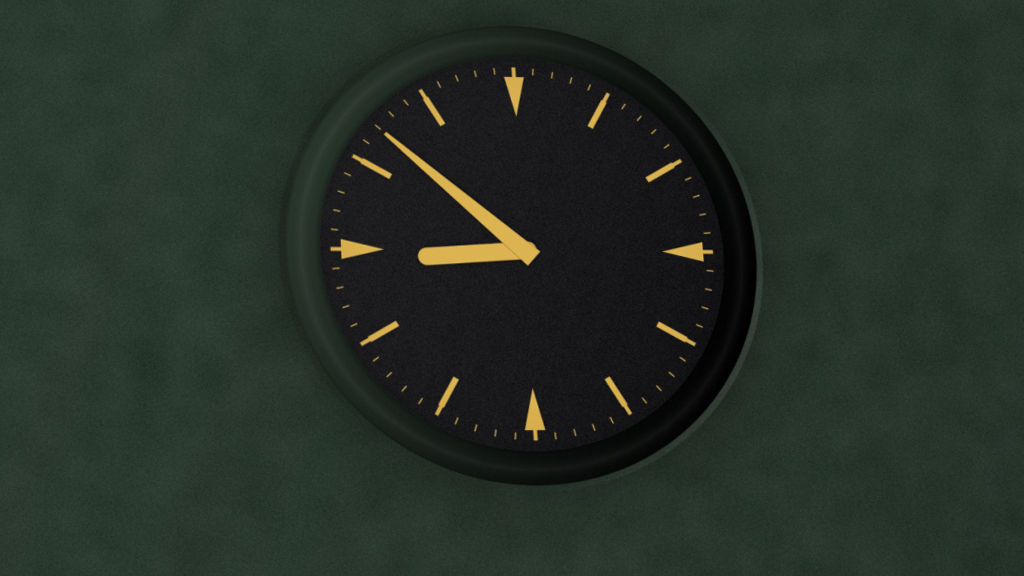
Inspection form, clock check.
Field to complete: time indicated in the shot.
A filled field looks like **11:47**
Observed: **8:52**
